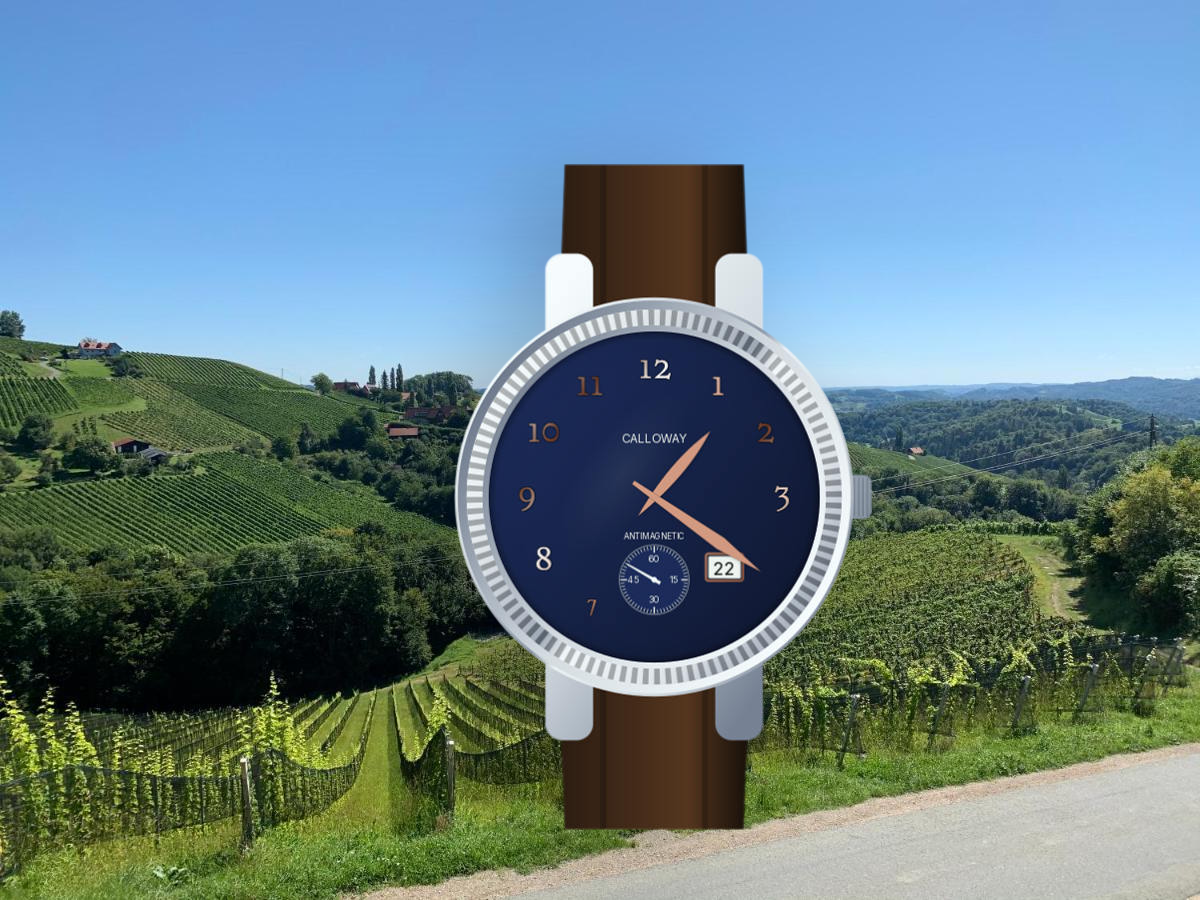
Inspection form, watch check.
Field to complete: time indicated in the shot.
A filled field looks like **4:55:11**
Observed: **1:20:50**
